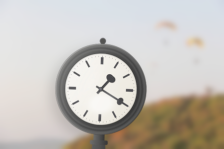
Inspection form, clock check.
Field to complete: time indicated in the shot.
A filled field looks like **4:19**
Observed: **1:20**
